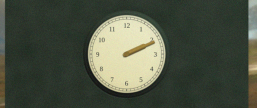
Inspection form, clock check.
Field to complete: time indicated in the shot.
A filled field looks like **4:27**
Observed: **2:11**
